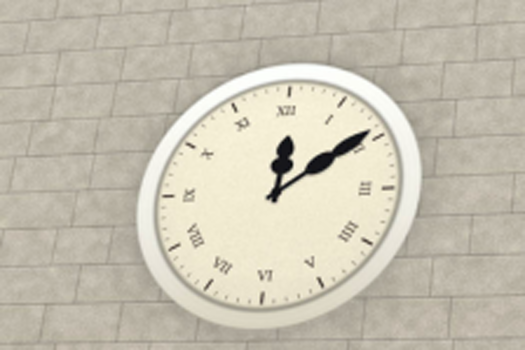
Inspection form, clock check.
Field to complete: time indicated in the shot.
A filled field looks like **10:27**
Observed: **12:09**
